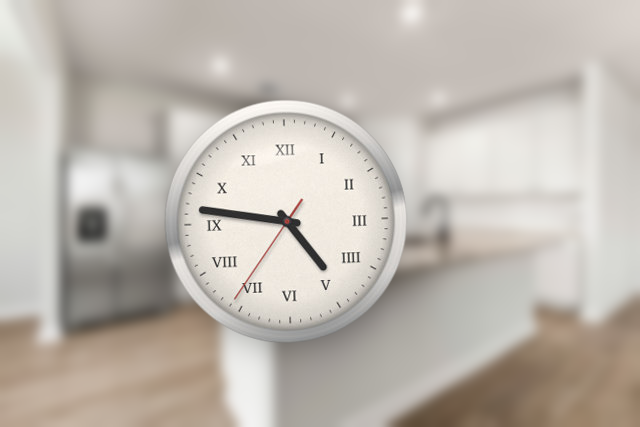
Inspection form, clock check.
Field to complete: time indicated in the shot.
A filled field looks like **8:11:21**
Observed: **4:46:36**
